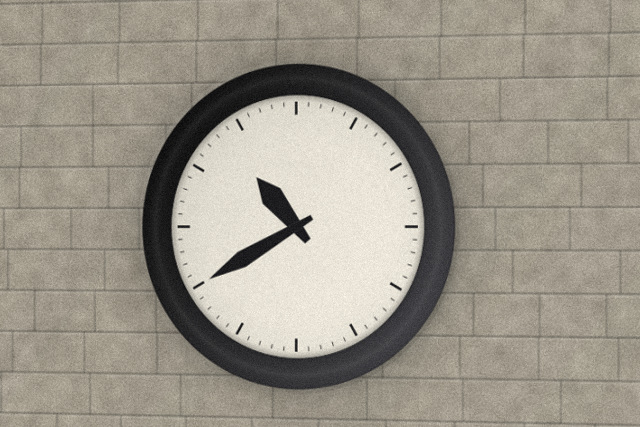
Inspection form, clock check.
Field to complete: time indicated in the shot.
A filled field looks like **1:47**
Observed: **10:40**
